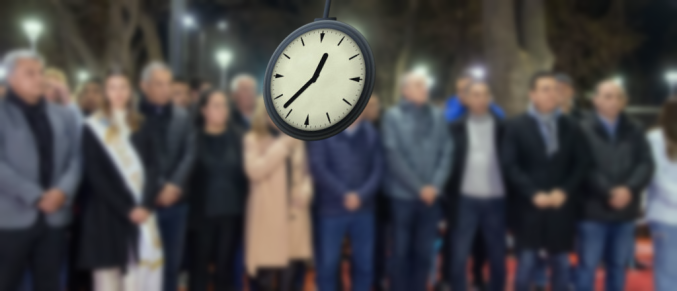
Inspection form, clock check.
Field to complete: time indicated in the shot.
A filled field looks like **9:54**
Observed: **12:37**
